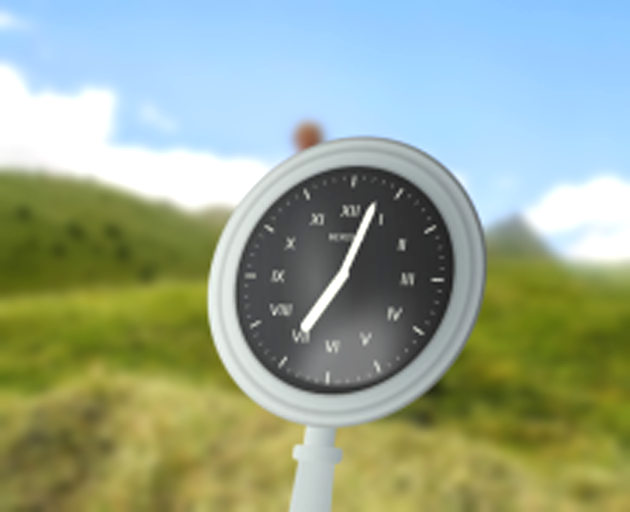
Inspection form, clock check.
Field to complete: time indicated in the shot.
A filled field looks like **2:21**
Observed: **7:03**
